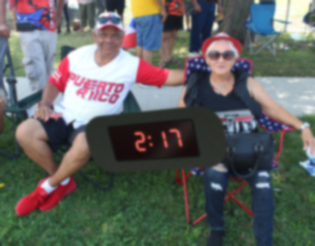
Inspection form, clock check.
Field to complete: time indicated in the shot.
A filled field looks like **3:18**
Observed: **2:17**
